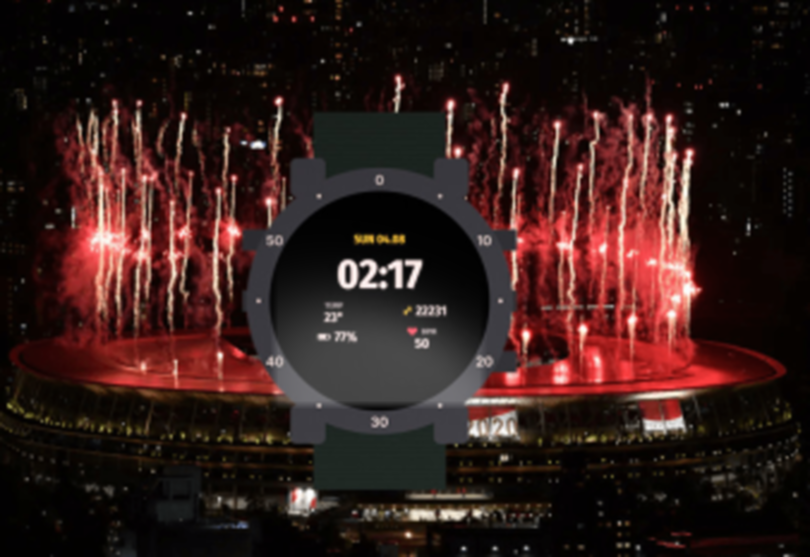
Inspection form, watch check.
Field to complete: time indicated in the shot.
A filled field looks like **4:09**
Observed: **2:17**
